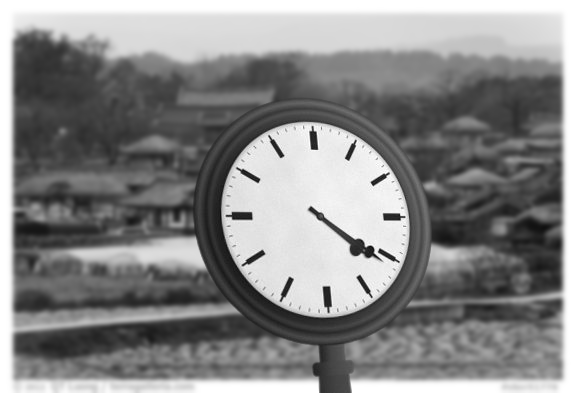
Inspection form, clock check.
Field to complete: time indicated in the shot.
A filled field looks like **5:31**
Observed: **4:21**
